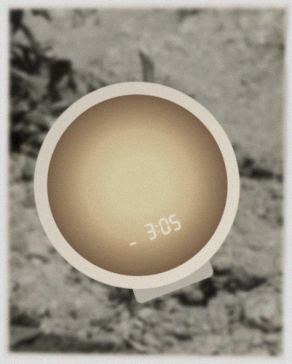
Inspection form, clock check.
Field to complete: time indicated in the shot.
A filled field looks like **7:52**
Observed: **3:05**
